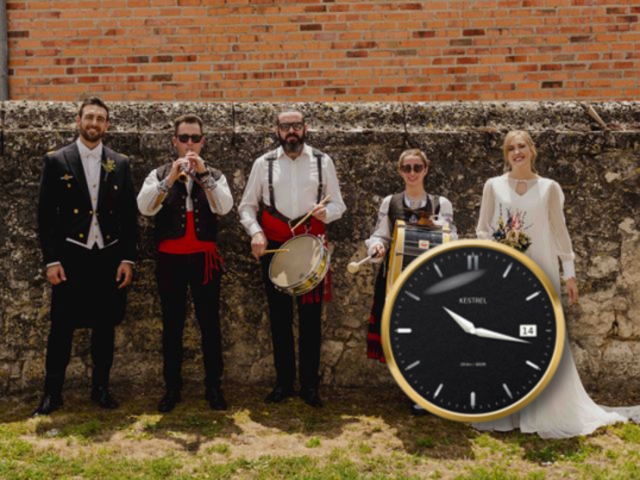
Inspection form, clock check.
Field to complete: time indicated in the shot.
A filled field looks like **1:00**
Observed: **10:17**
